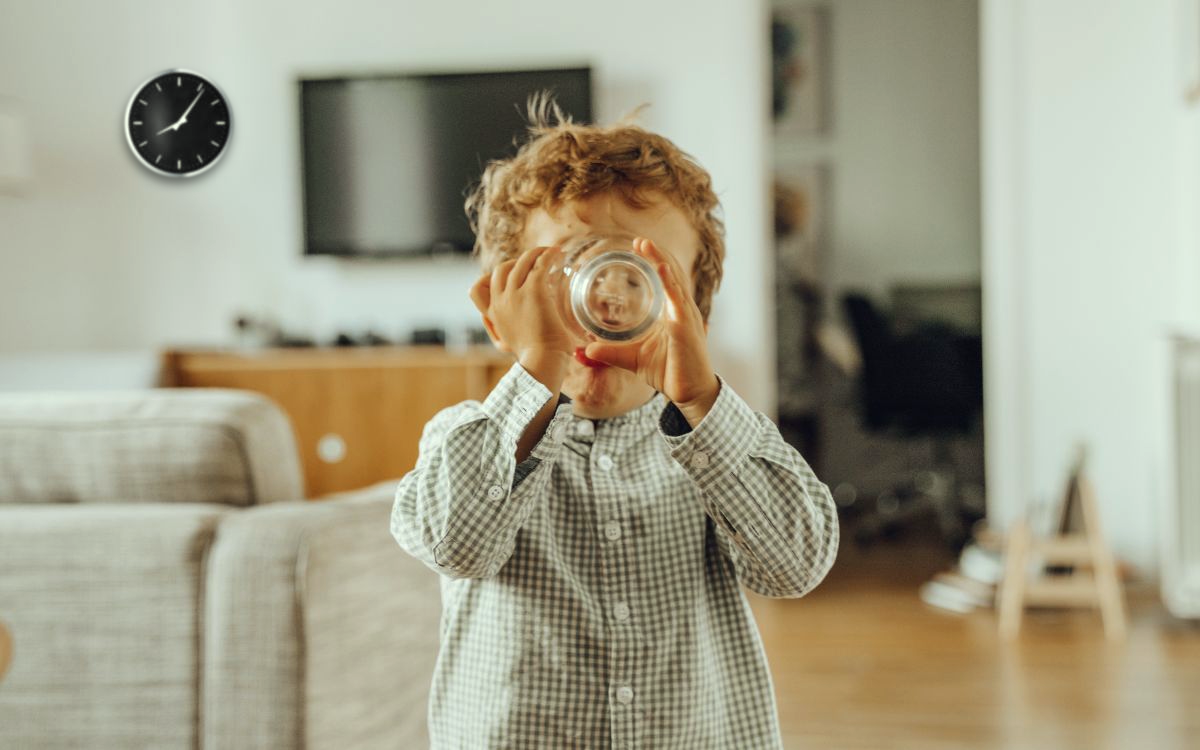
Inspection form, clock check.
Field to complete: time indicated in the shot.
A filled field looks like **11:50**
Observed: **8:06**
